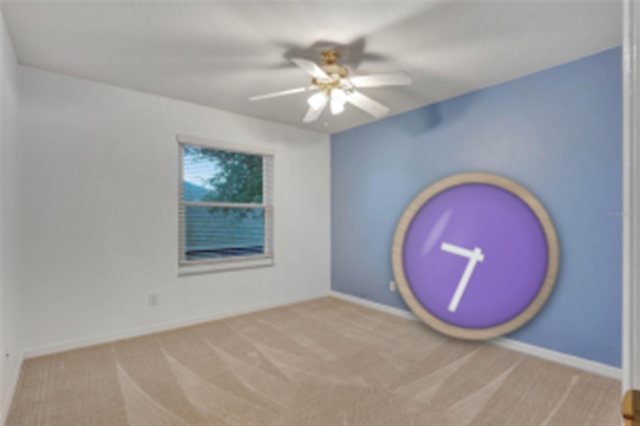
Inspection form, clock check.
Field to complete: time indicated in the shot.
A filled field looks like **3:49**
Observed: **9:34**
